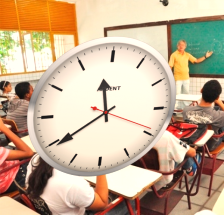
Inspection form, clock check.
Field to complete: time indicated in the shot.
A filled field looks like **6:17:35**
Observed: **11:39:19**
